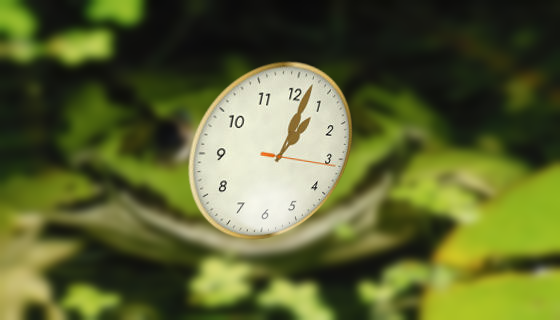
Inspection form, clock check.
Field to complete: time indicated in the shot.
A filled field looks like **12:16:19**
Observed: **1:02:16**
